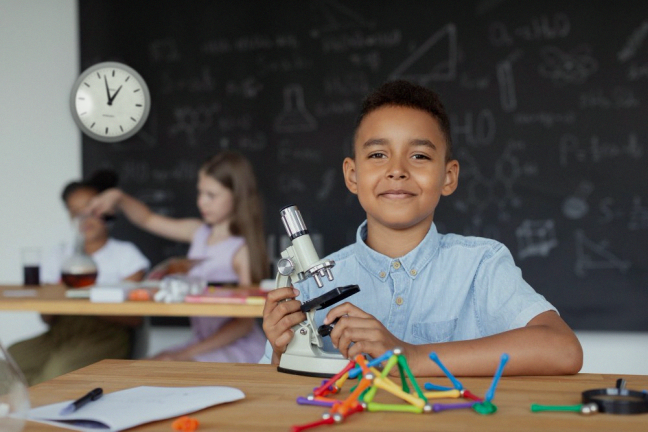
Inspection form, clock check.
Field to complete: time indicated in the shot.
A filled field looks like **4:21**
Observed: **12:57**
